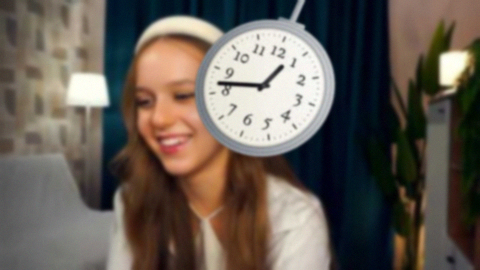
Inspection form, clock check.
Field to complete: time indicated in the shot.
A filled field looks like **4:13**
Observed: **12:42**
